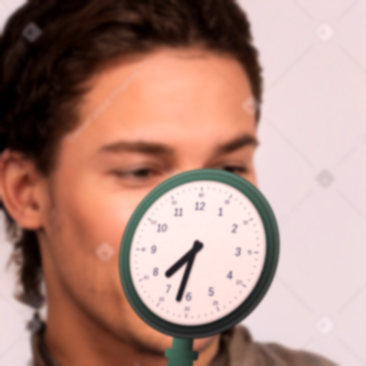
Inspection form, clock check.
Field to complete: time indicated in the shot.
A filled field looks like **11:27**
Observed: **7:32**
